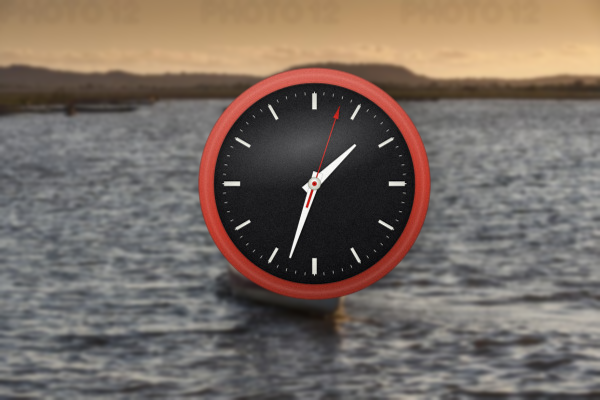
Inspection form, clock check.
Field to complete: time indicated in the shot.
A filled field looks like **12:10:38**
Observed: **1:33:03**
